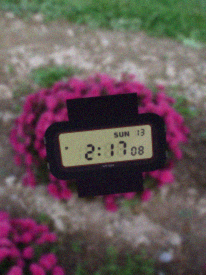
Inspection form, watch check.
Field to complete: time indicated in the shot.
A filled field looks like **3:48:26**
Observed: **2:17:08**
